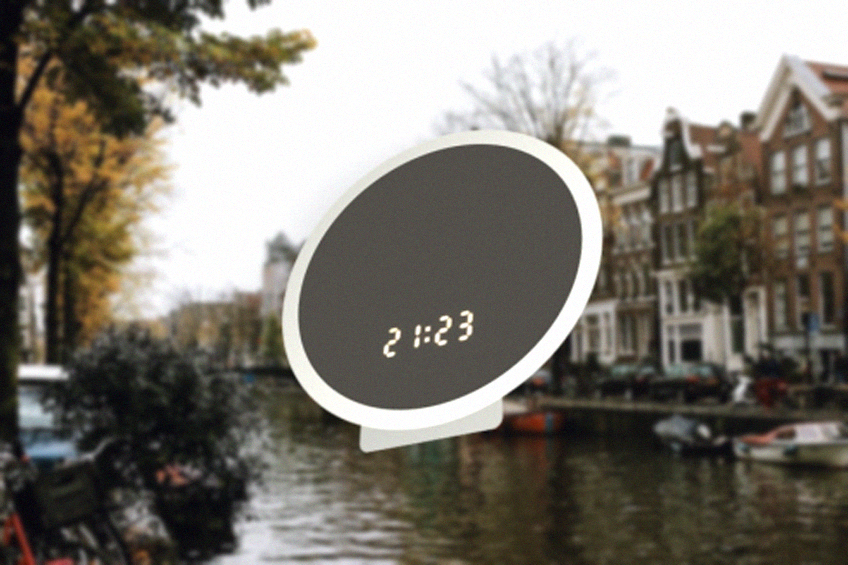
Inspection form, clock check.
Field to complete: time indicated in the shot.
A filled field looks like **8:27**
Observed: **21:23**
